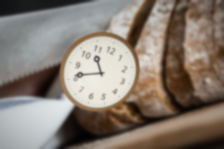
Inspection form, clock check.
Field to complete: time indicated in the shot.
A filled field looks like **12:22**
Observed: **10:41**
